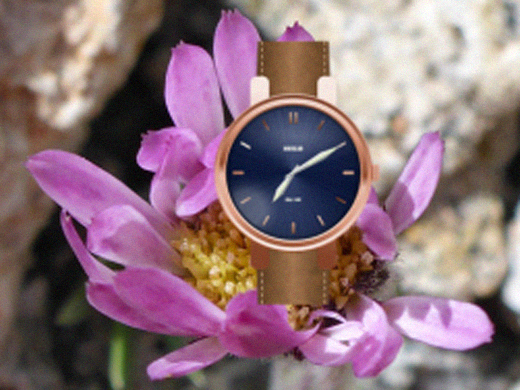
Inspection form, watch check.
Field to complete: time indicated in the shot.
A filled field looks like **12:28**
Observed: **7:10**
